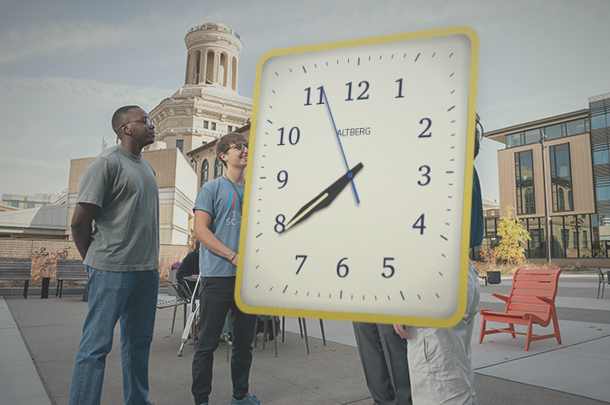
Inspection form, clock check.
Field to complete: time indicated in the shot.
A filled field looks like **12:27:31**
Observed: **7:38:56**
